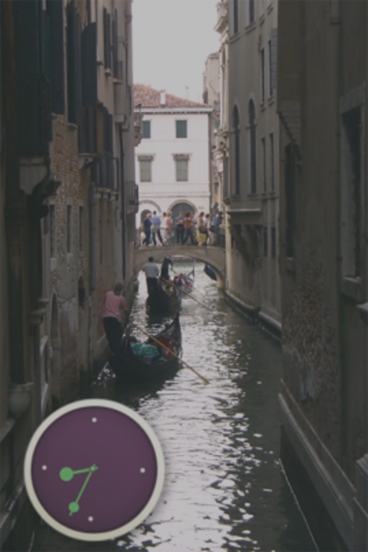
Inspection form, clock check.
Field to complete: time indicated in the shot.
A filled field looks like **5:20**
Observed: **8:34**
